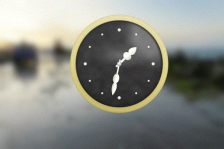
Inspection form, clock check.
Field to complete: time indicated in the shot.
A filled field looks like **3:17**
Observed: **1:32**
